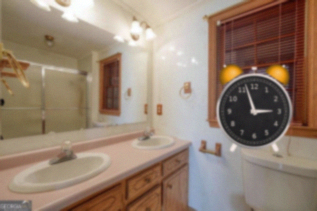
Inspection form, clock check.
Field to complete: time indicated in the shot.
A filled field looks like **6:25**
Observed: **2:57**
